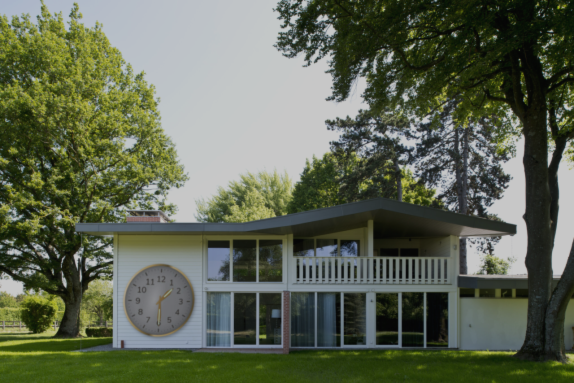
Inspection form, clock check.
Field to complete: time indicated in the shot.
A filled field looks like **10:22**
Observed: **1:30**
